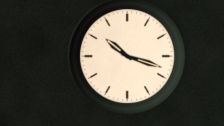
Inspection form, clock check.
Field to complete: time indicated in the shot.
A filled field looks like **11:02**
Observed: **10:18**
